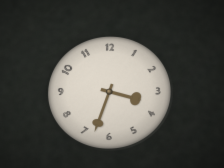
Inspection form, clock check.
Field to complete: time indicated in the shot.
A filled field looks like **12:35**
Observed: **3:33**
